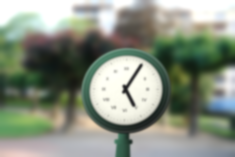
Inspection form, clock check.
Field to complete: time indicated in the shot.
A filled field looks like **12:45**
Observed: **5:05**
